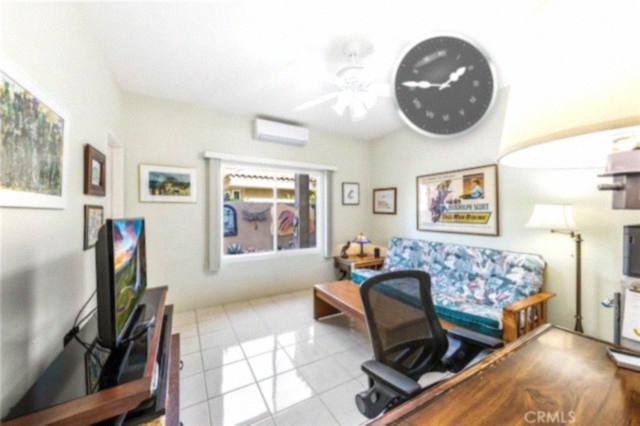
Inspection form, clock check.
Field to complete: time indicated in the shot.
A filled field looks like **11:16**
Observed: **1:46**
